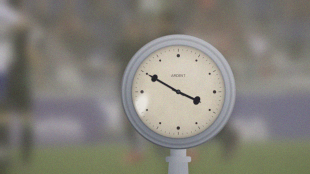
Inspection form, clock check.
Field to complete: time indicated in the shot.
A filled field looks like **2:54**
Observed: **3:50**
